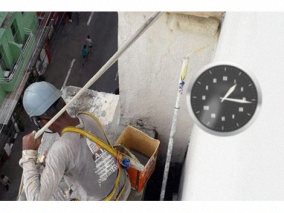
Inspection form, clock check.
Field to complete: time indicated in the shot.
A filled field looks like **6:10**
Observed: **1:16**
